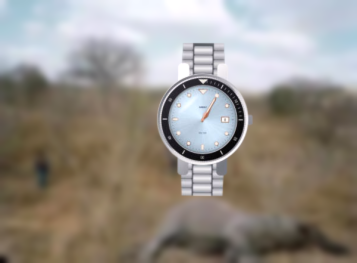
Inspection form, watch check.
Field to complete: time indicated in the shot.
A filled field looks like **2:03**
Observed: **1:05**
